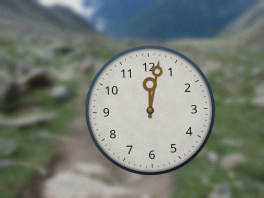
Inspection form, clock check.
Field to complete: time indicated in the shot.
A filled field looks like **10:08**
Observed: **12:02**
